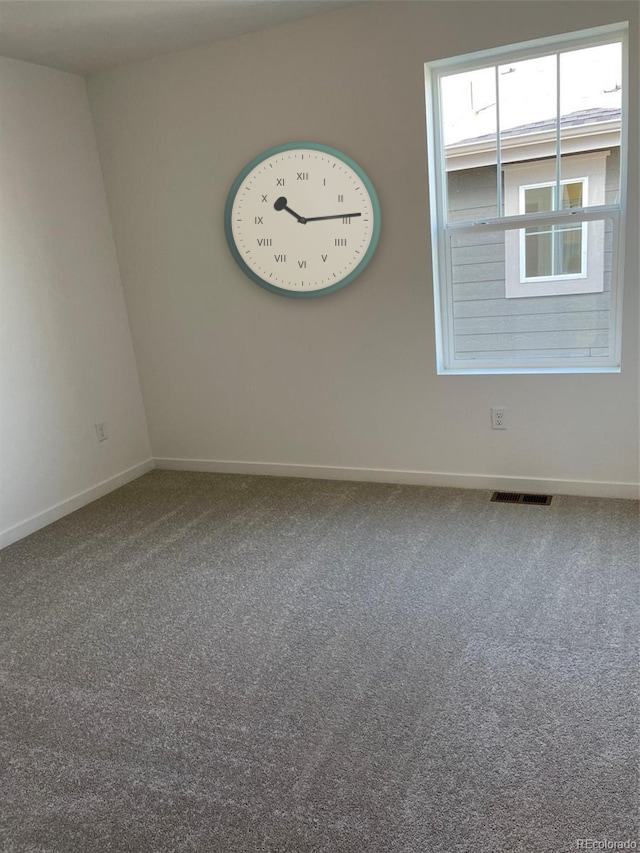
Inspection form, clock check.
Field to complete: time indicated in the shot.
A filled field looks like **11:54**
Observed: **10:14**
